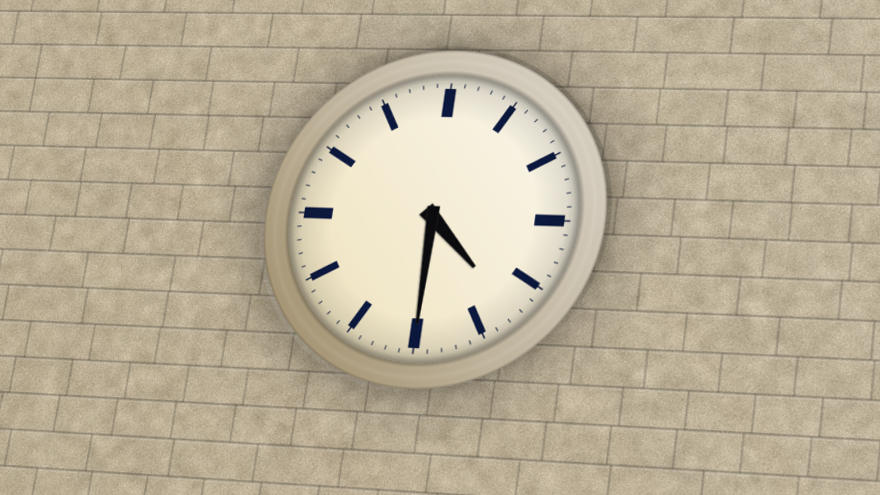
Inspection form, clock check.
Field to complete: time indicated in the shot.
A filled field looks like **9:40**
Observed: **4:30**
